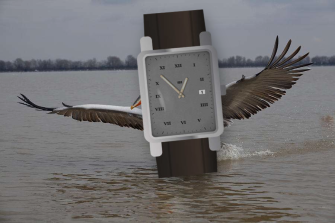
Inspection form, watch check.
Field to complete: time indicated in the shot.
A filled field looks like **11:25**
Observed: **12:53**
